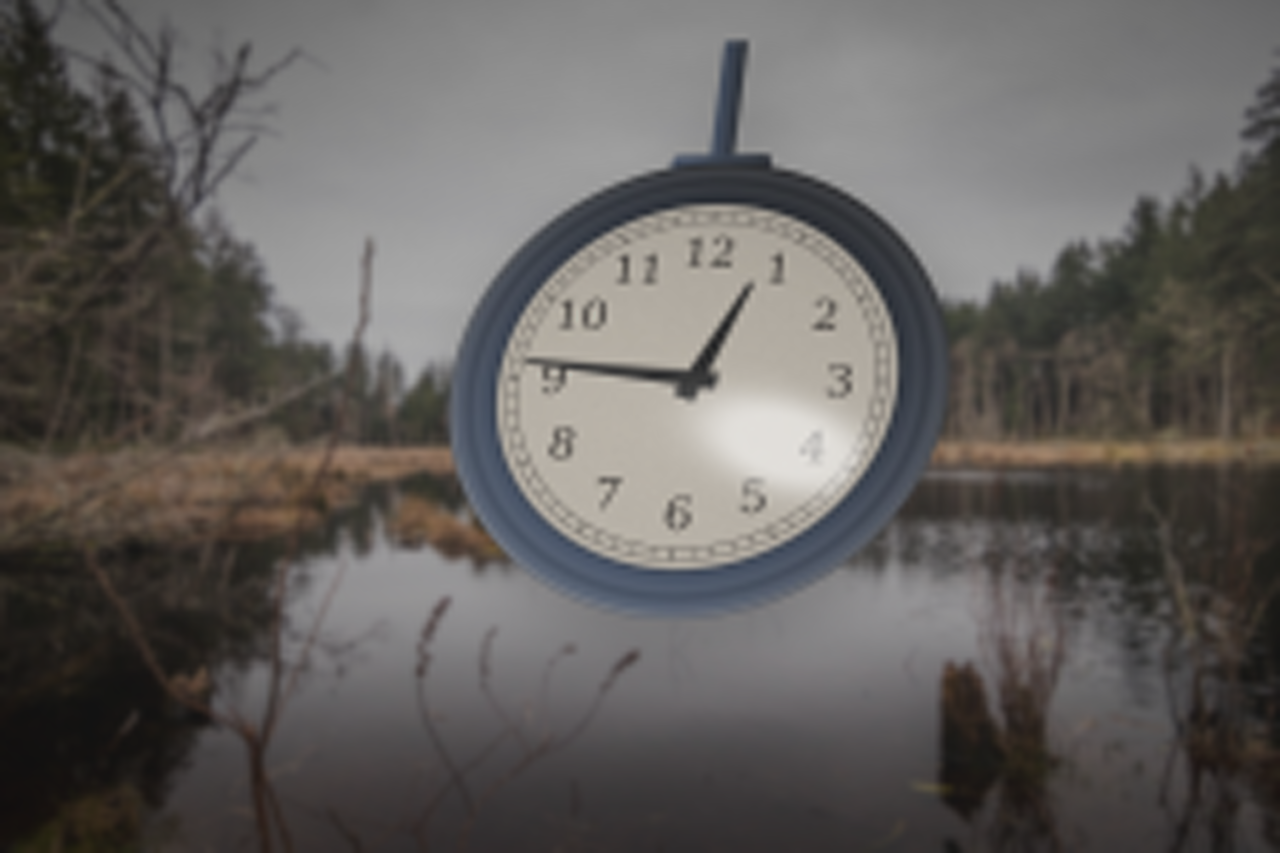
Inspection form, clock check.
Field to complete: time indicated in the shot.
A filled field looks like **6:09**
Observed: **12:46**
